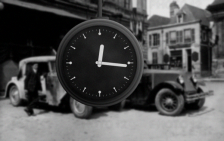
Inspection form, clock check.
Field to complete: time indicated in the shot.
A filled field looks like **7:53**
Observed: **12:16**
